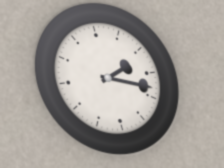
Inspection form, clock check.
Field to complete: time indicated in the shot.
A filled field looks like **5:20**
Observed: **2:18**
